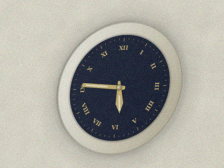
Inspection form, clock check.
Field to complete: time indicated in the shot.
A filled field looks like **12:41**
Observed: **5:46**
